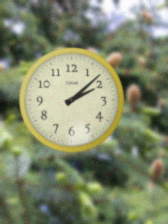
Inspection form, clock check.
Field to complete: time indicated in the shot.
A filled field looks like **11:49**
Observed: **2:08**
